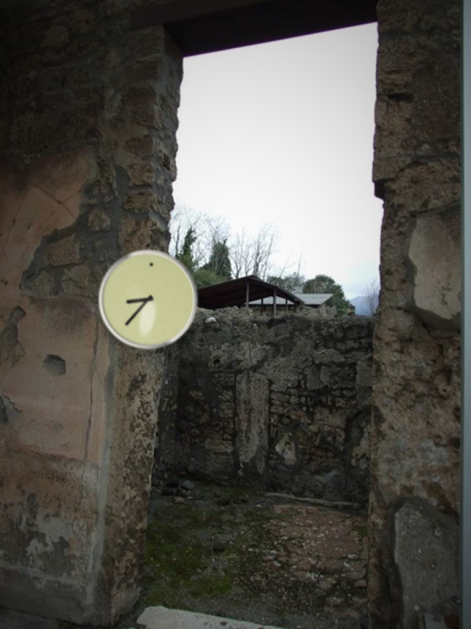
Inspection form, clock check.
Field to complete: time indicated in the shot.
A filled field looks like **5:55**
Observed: **8:36**
